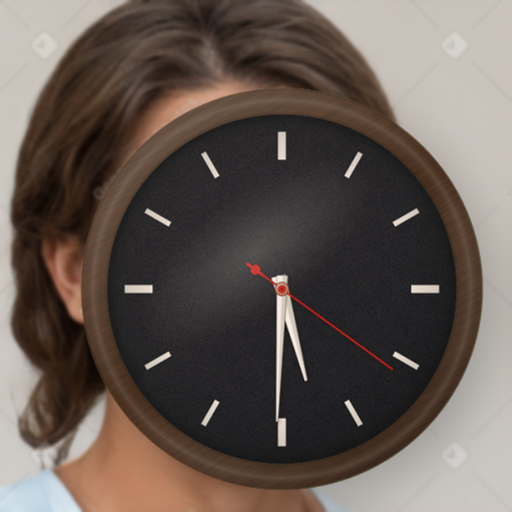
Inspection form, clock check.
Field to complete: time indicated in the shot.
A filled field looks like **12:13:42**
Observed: **5:30:21**
